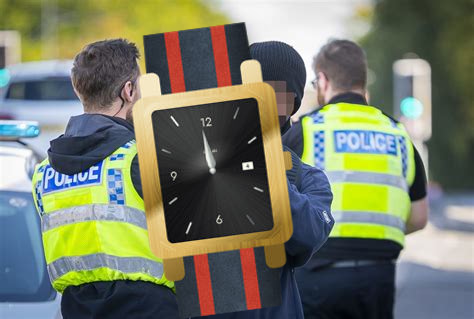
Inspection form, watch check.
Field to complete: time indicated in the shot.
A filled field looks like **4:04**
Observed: **11:59**
